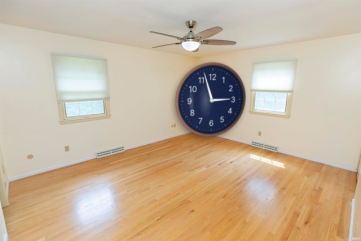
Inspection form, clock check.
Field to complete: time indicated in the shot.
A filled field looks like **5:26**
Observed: **2:57**
